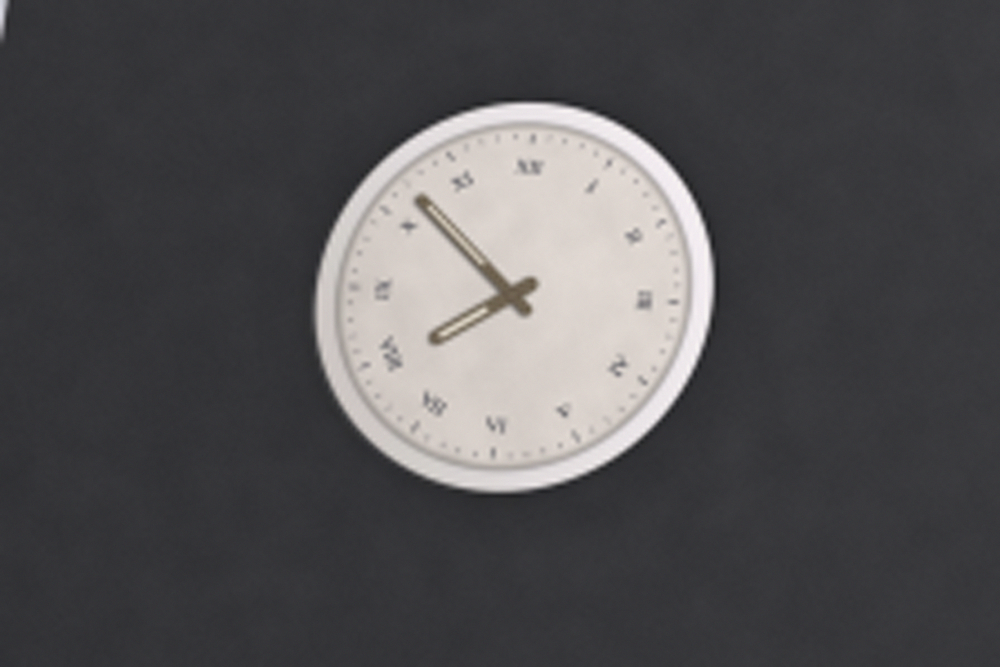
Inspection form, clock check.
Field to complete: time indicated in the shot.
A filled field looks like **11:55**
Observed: **7:52**
